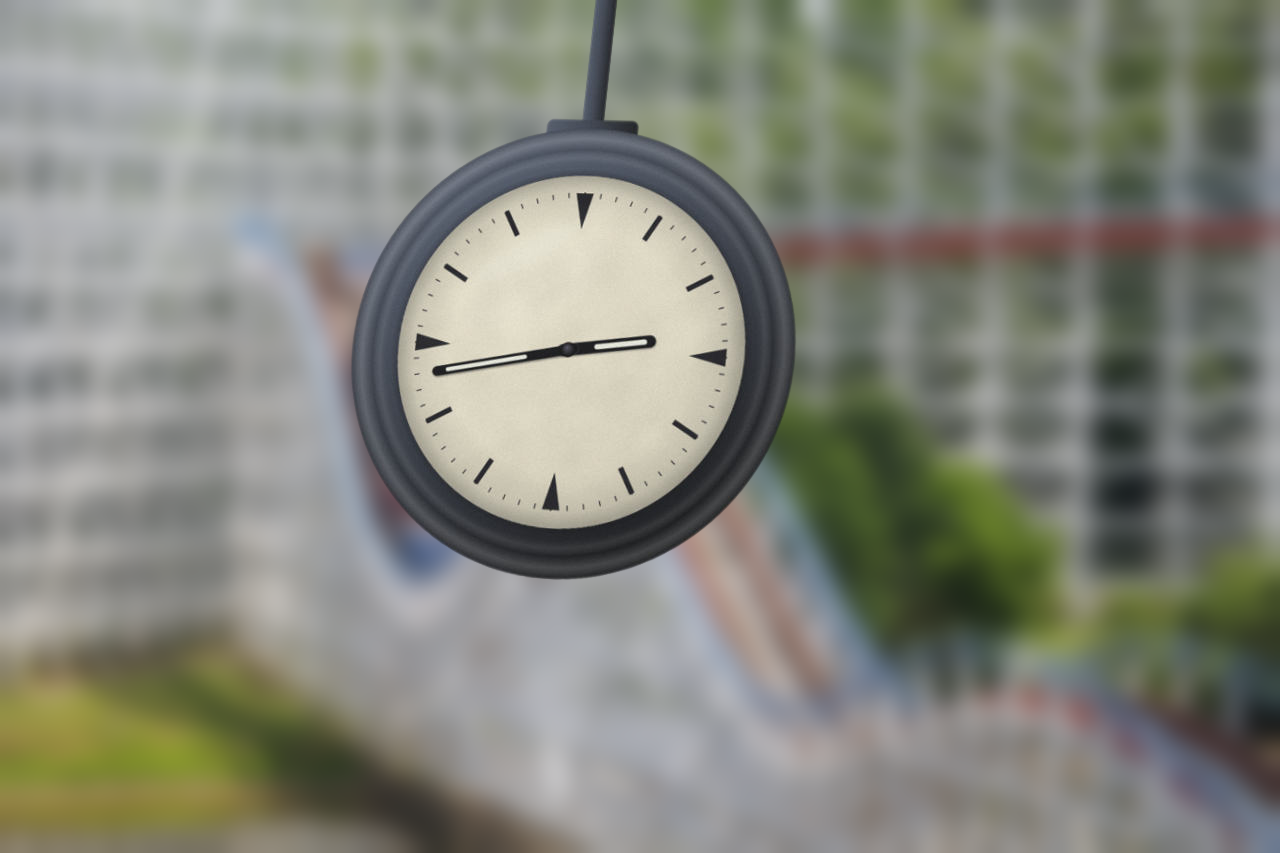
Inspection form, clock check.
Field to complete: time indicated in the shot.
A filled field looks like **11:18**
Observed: **2:43**
